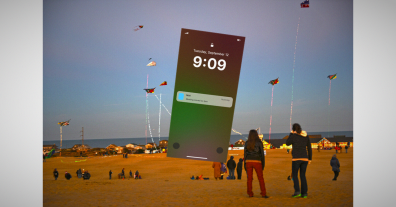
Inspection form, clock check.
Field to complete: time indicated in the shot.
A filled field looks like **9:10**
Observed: **9:09**
